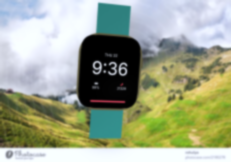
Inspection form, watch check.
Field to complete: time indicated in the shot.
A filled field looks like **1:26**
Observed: **9:36**
